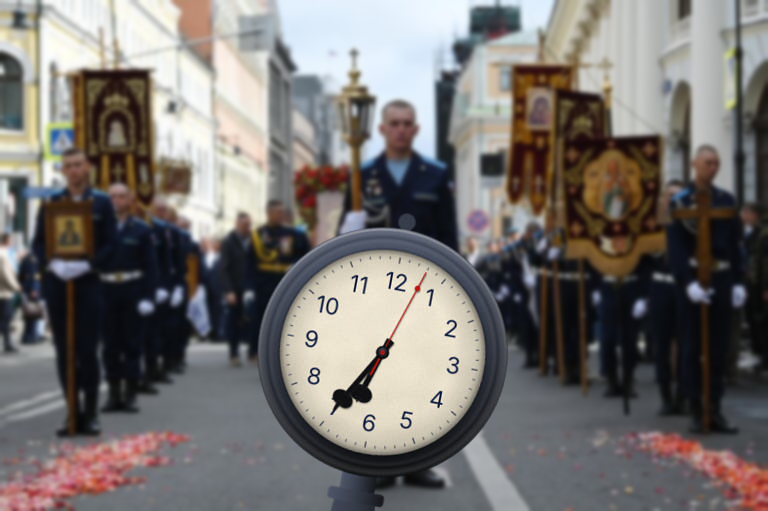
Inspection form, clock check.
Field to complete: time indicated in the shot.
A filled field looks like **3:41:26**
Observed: **6:35:03**
